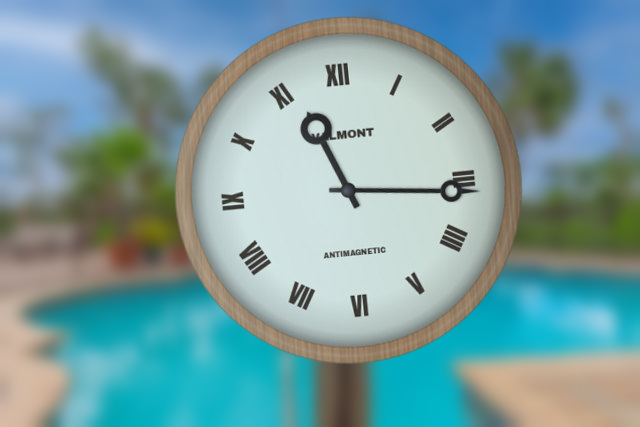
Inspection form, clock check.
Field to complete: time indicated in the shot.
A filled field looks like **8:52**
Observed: **11:16**
